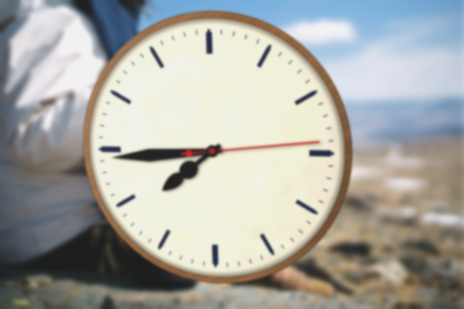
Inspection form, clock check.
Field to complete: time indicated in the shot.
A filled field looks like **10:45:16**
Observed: **7:44:14**
